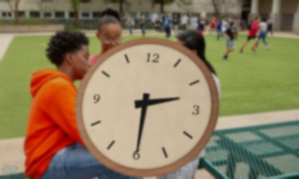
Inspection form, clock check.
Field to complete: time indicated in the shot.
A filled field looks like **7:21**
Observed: **2:30**
